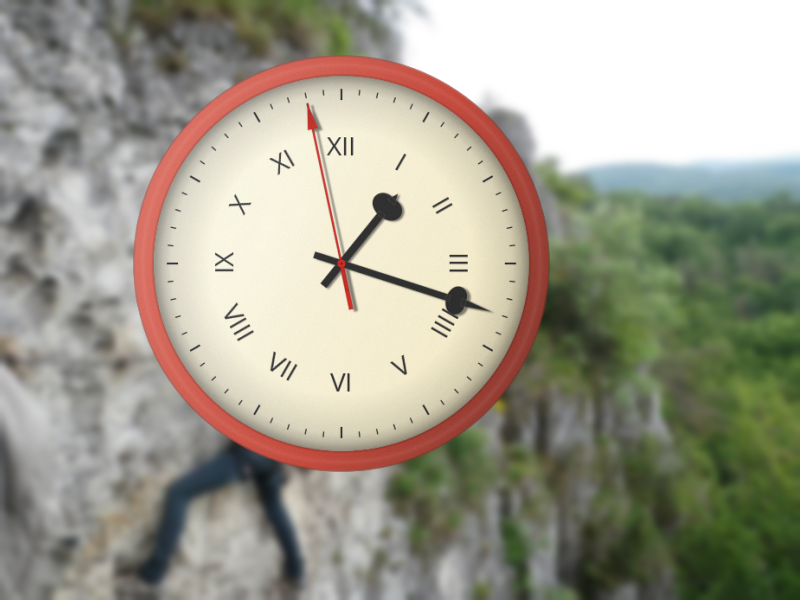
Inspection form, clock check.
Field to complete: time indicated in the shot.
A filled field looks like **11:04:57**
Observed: **1:17:58**
